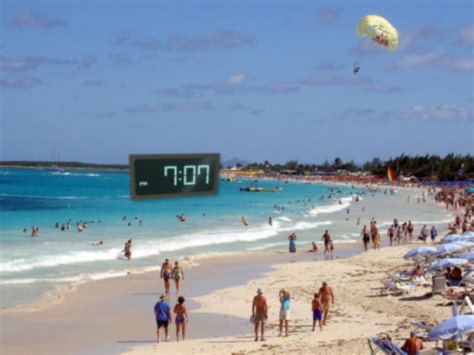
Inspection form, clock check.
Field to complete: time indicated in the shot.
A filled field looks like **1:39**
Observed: **7:07**
